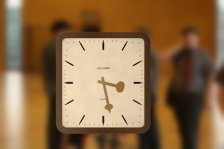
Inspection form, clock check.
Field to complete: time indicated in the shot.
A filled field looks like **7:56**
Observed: **3:28**
